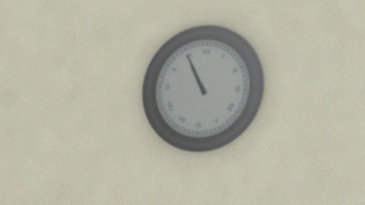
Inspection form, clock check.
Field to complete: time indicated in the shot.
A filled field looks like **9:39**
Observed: **10:55**
